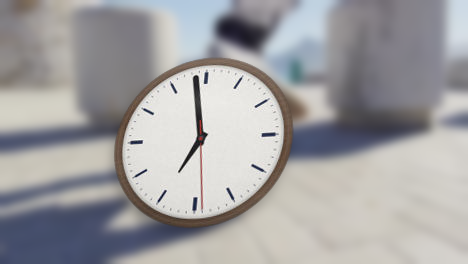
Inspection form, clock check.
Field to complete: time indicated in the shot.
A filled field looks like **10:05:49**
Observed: **6:58:29**
